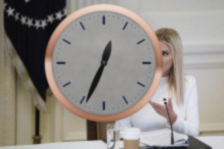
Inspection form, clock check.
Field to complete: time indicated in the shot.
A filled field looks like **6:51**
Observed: **12:34**
